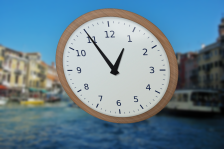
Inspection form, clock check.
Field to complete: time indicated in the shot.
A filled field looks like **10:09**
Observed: **12:55**
